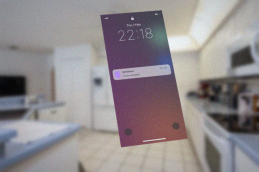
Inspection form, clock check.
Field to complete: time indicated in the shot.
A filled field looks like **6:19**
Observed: **22:18**
